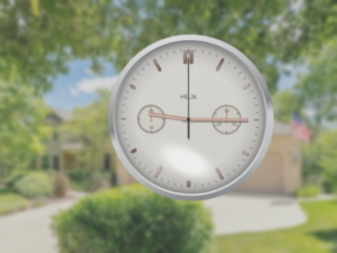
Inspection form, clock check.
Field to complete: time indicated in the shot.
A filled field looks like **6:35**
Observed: **9:15**
